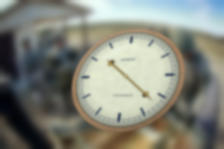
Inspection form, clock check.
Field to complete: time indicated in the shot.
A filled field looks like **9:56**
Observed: **10:22**
